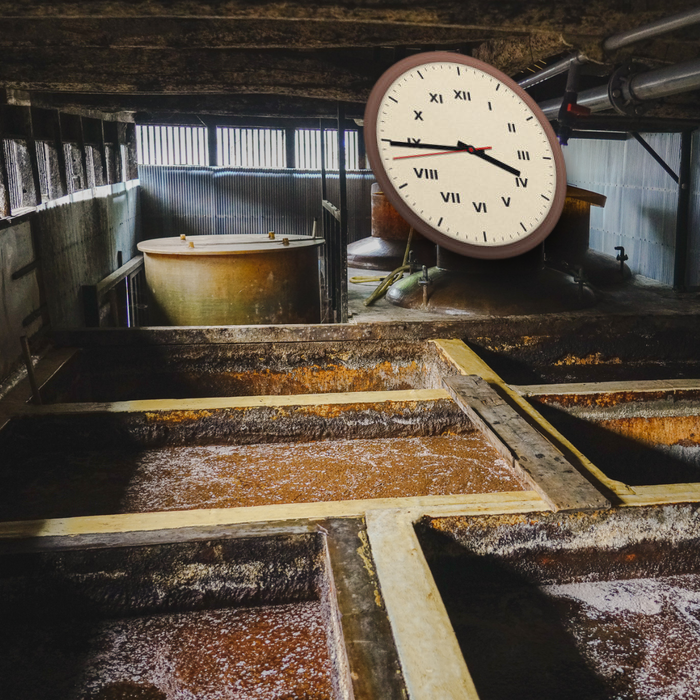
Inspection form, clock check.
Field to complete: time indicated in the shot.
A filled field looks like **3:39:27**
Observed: **3:44:43**
